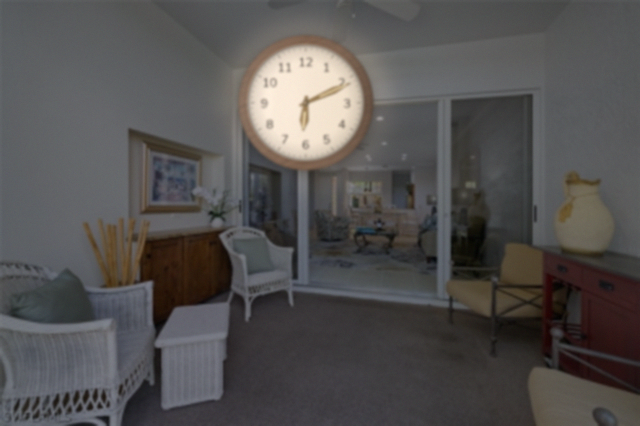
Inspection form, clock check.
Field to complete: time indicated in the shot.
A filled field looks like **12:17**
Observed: **6:11**
